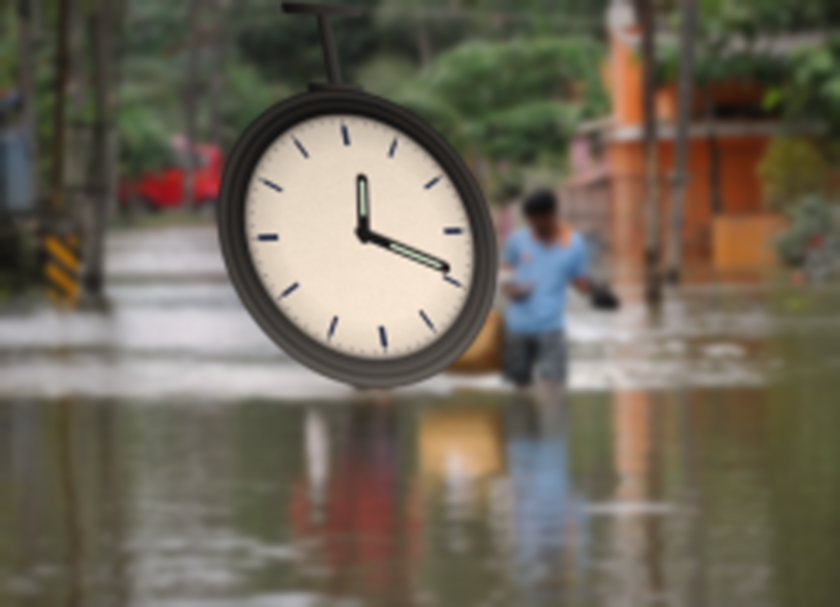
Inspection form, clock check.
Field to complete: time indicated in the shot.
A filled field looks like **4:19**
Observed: **12:19**
